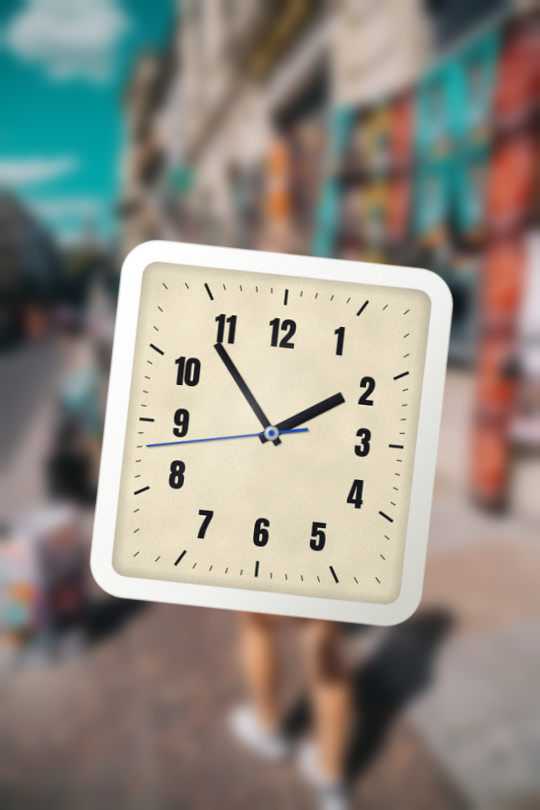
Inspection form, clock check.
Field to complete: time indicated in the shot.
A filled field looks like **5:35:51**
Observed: **1:53:43**
